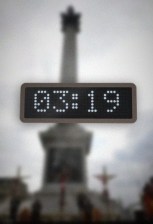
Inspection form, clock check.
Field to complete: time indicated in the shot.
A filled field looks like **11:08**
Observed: **3:19**
